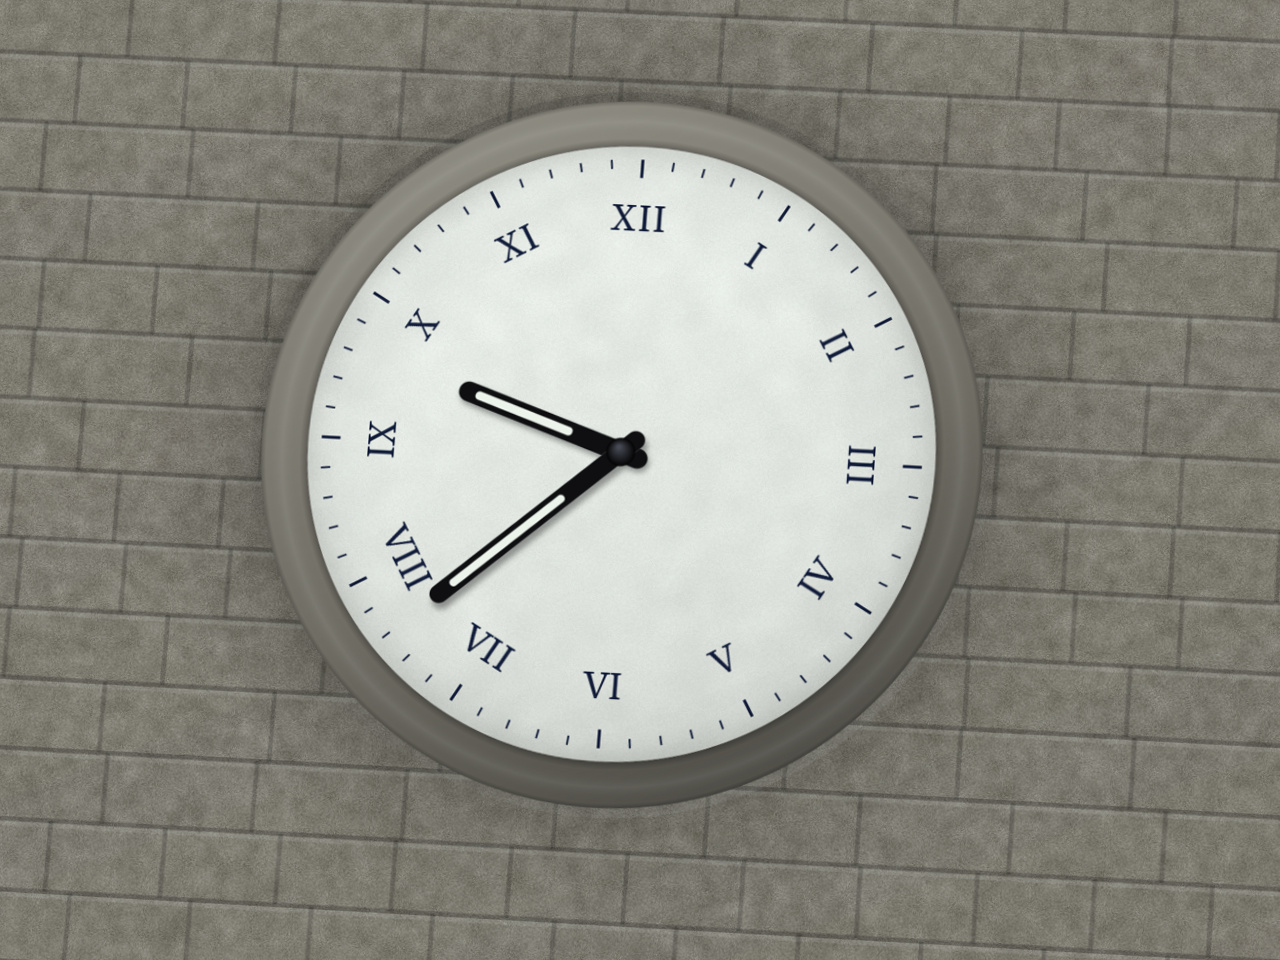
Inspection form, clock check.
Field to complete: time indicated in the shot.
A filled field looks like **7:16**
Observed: **9:38**
